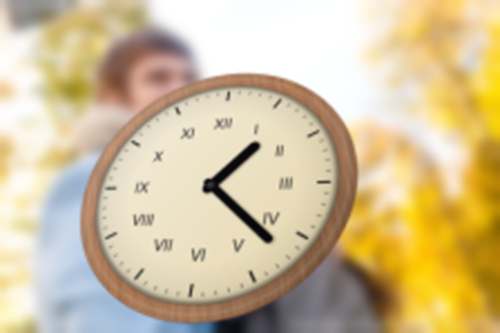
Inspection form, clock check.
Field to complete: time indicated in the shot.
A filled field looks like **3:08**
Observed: **1:22**
